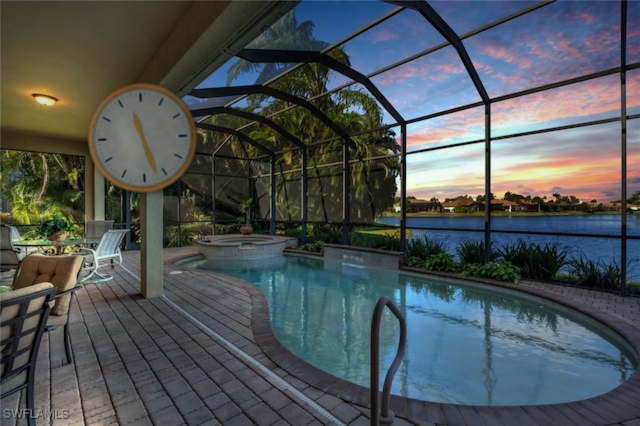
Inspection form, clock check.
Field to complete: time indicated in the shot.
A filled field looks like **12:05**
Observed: **11:27**
